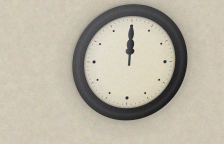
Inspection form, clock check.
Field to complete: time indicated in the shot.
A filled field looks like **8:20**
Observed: **12:00**
